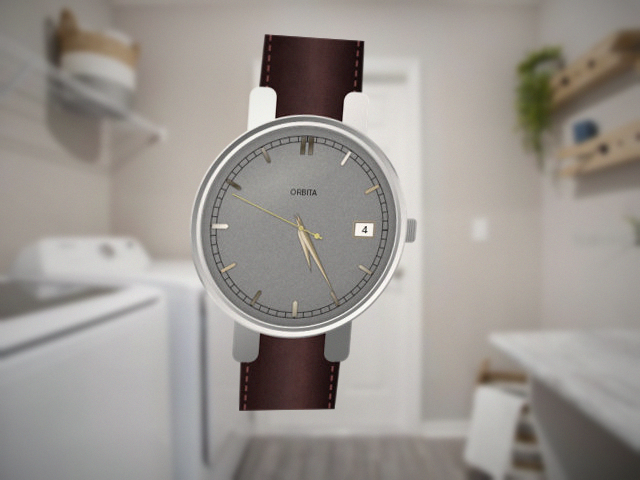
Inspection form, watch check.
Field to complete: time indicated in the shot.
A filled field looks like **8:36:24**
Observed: **5:24:49**
